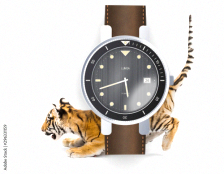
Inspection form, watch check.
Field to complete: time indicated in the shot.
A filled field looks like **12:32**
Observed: **5:42**
